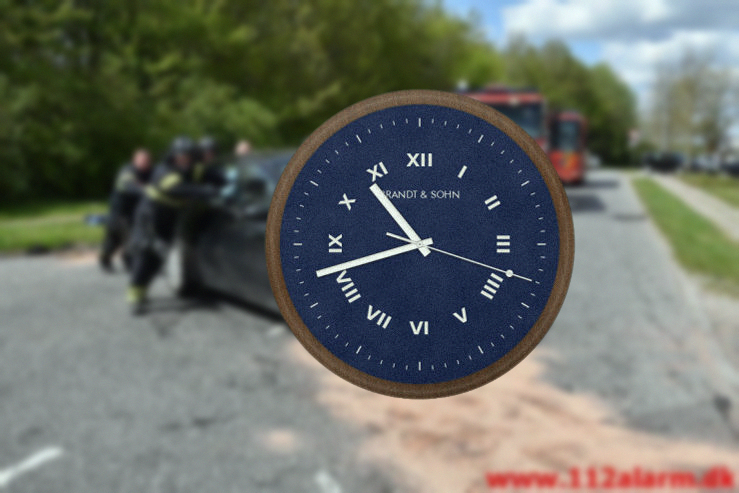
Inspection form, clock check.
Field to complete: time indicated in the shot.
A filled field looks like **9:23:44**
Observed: **10:42:18**
